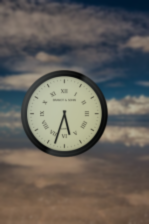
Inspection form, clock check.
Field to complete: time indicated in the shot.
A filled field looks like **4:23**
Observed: **5:33**
